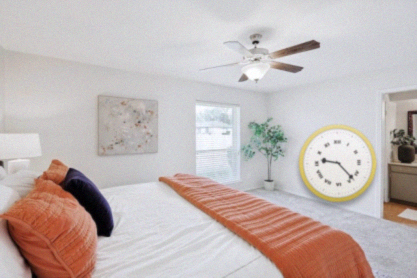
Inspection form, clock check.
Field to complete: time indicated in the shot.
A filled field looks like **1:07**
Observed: **9:23**
